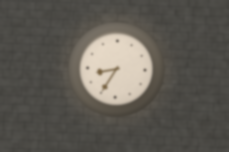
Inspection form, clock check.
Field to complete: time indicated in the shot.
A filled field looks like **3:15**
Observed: **8:35**
